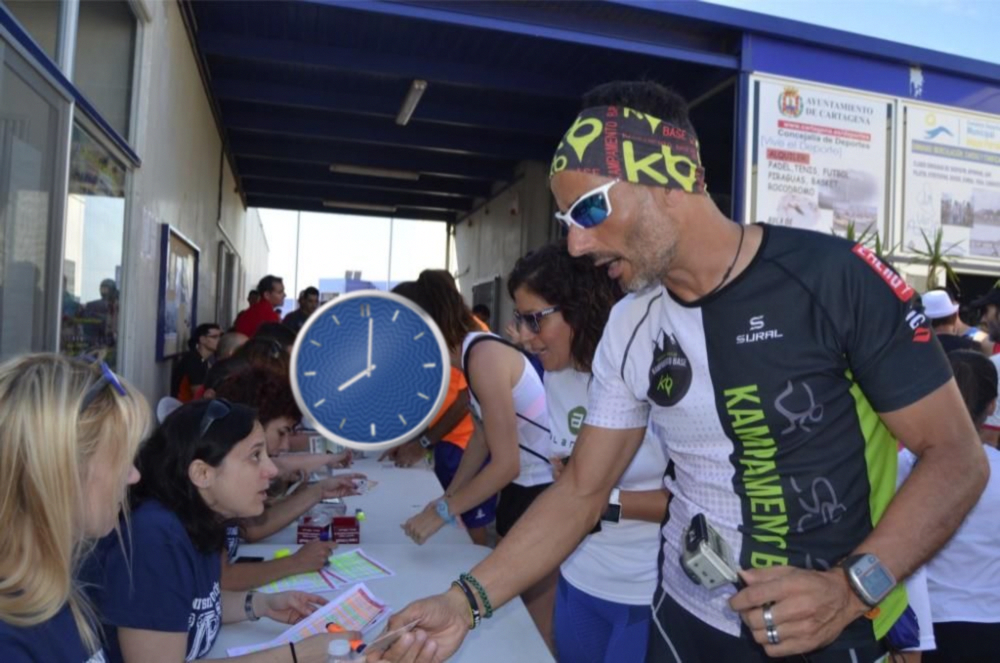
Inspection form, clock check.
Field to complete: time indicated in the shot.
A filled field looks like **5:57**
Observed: **8:01**
